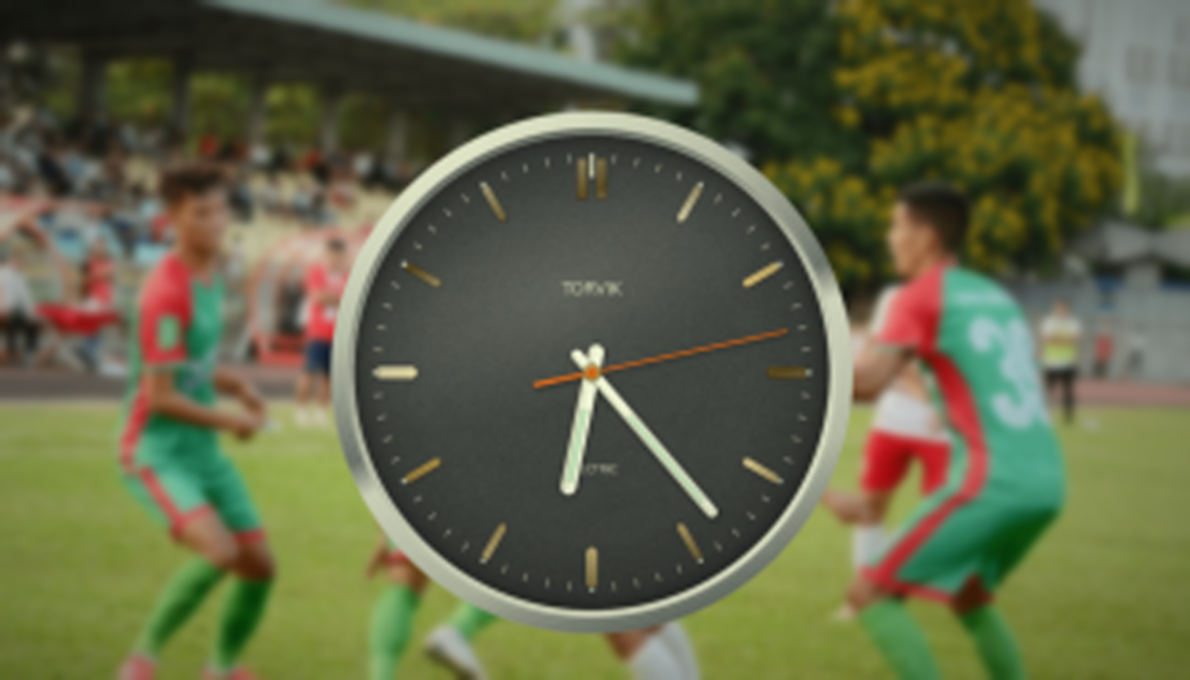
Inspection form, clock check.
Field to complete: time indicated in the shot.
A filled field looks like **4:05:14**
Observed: **6:23:13**
